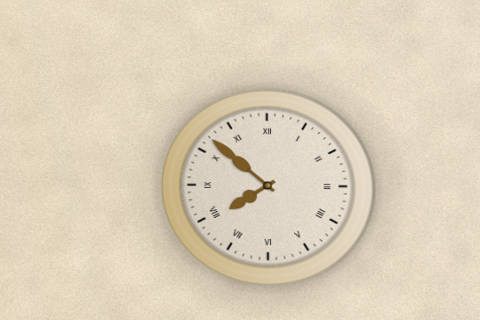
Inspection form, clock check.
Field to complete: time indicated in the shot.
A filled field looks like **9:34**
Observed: **7:52**
